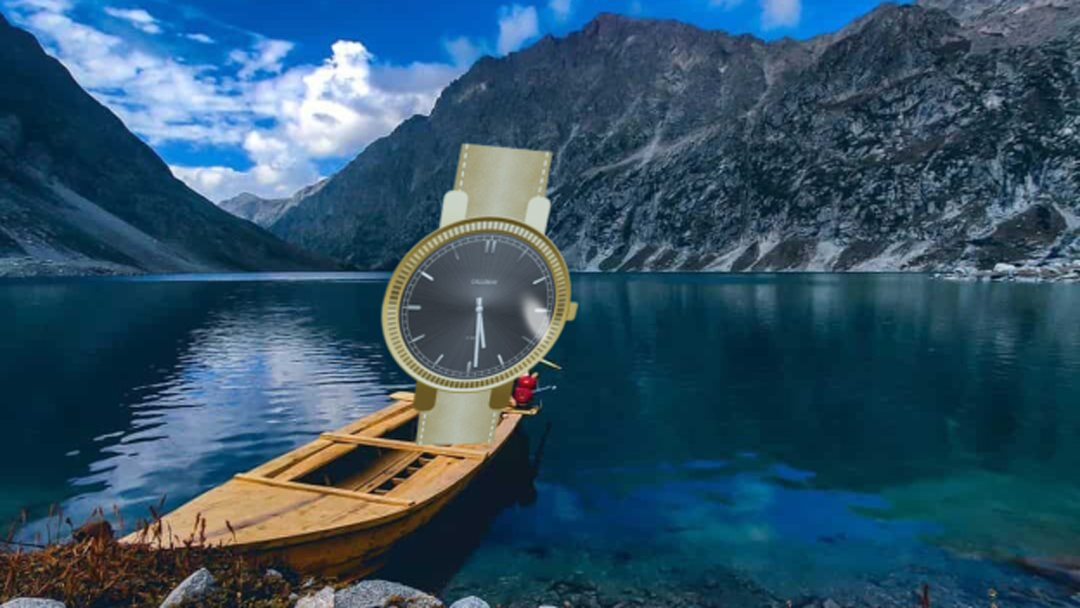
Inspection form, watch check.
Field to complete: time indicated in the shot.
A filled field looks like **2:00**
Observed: **5:29**
